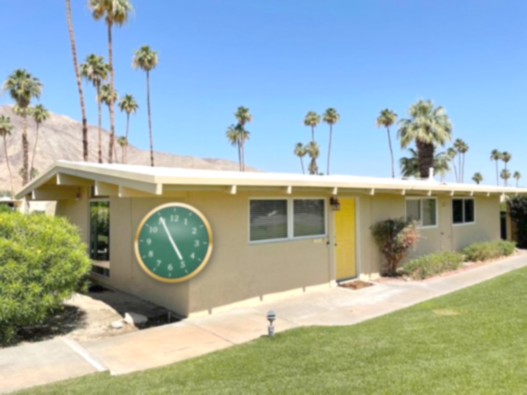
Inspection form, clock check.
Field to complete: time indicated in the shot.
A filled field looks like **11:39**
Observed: **4:55**
